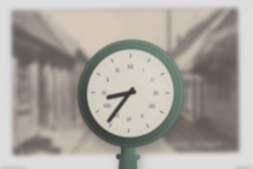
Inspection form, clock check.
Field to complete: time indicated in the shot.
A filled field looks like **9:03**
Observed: **8:36**
